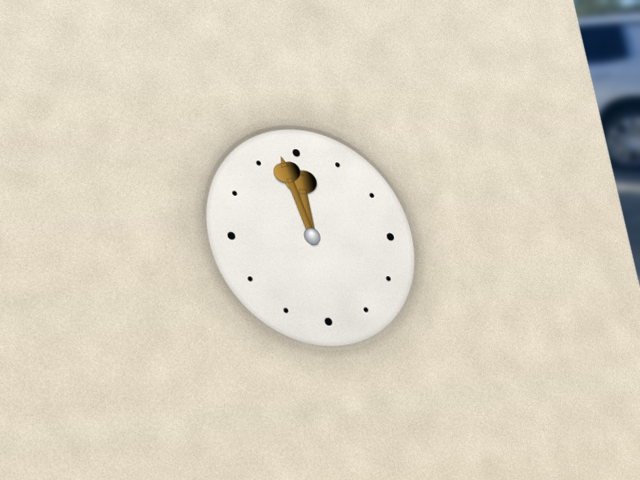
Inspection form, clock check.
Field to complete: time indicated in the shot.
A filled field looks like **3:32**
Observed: **11:58**
